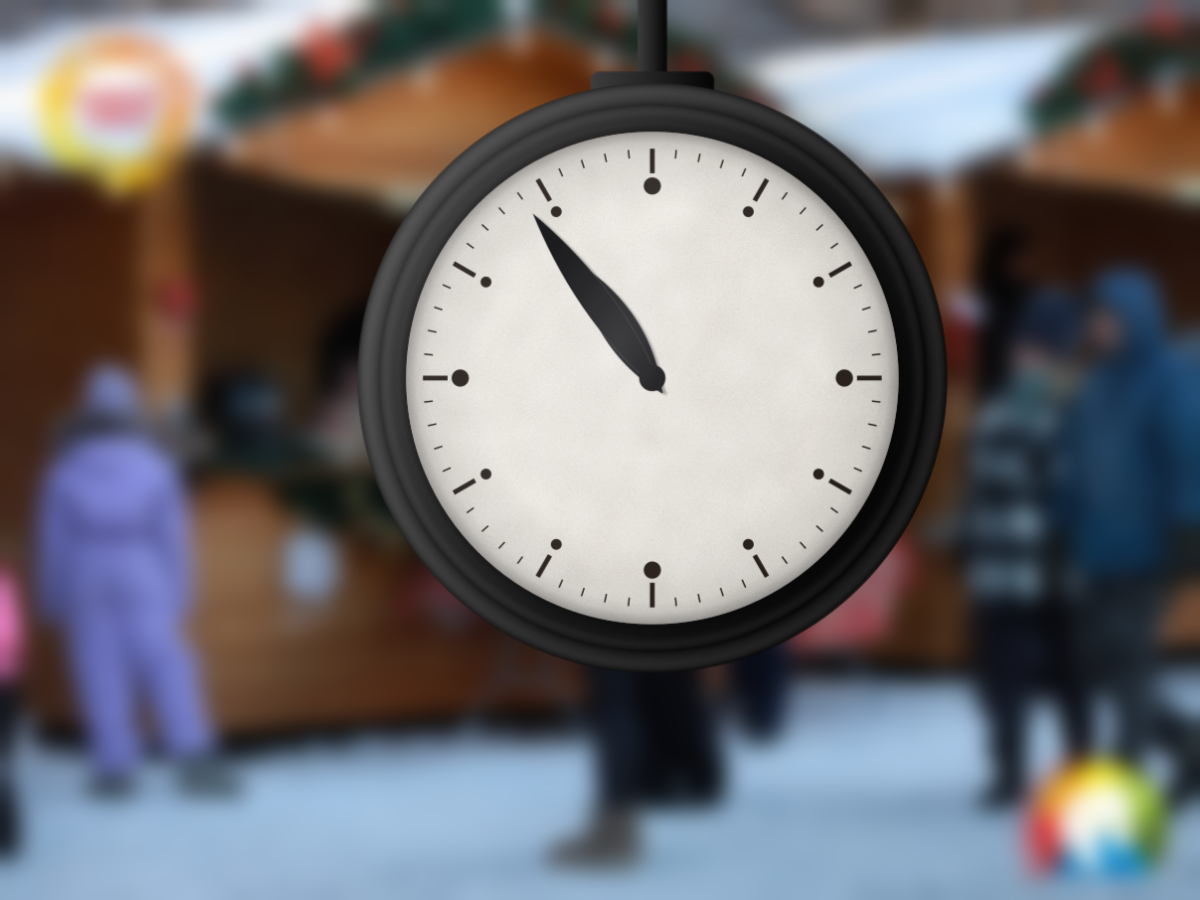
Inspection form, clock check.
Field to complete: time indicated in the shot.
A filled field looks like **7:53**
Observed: **10:54**
